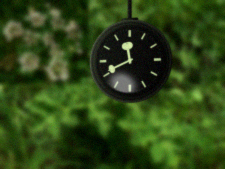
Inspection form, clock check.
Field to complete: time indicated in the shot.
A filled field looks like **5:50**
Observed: **11:41**
